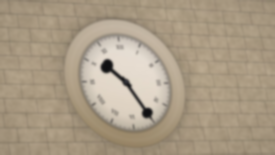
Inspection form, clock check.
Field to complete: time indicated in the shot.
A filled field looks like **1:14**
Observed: **10:25**
